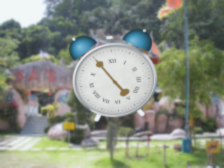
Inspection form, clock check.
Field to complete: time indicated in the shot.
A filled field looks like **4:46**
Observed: **4:55**
